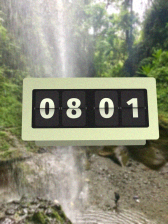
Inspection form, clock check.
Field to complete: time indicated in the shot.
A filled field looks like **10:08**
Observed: **8:01**
